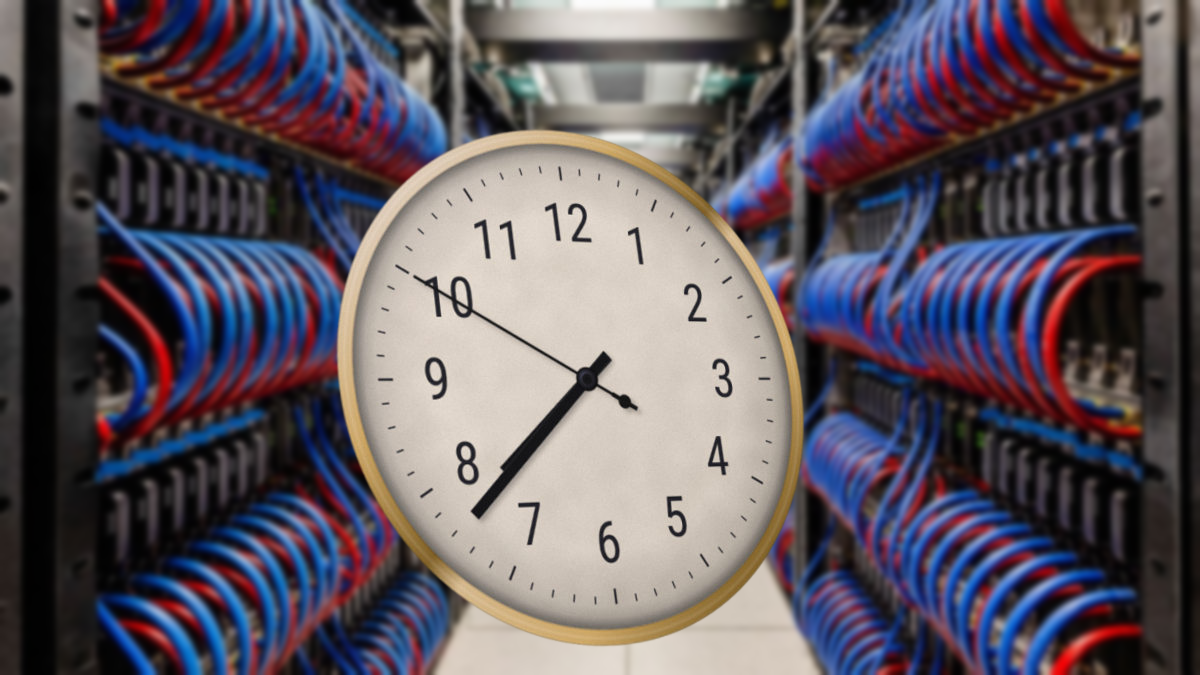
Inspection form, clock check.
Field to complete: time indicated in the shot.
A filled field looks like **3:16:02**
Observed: **7:37:50**
